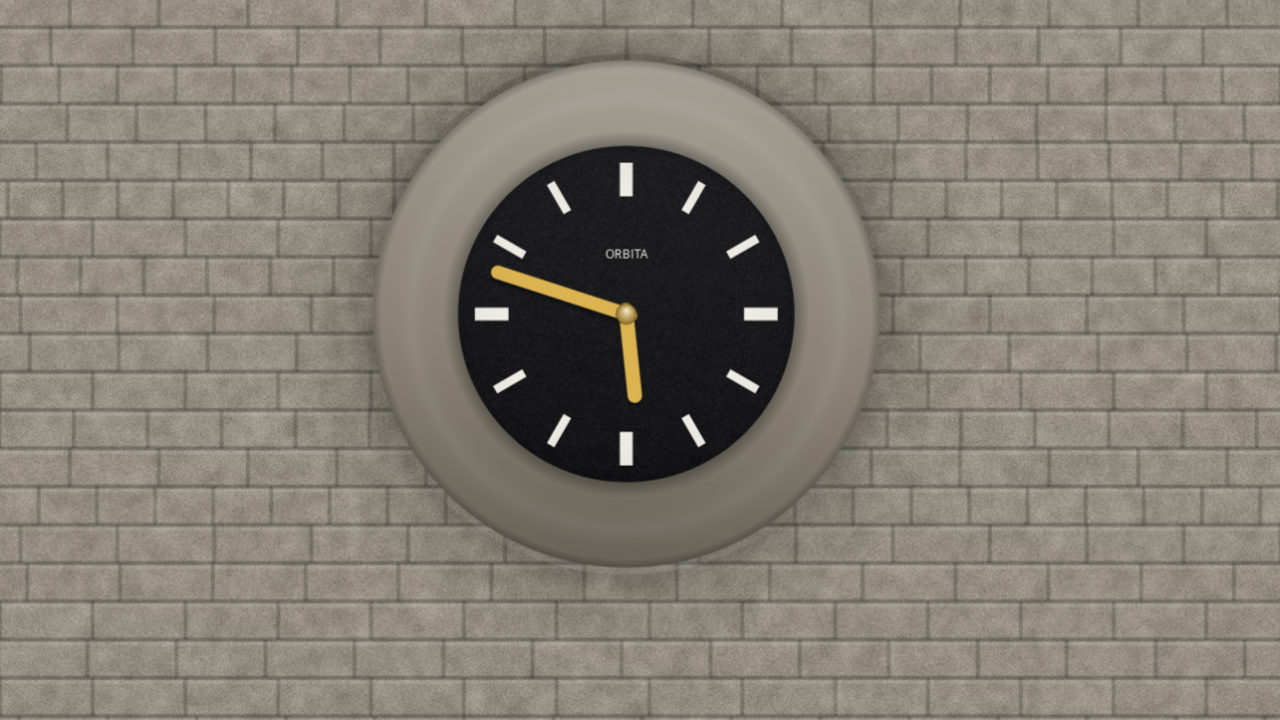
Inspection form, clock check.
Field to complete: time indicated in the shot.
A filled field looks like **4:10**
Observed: **5:48**
